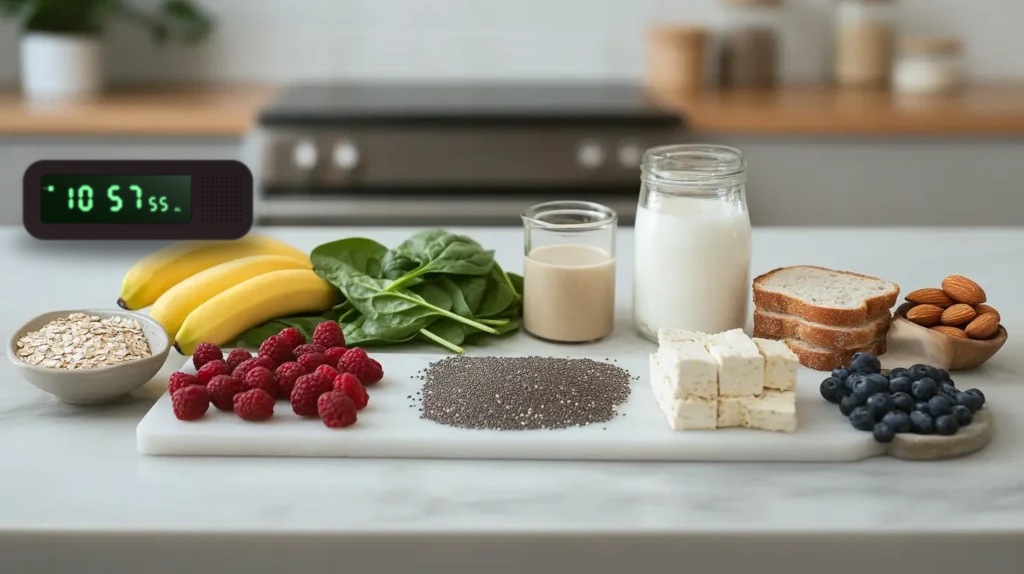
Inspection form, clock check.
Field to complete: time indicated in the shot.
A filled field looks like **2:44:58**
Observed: **10:57:55**
